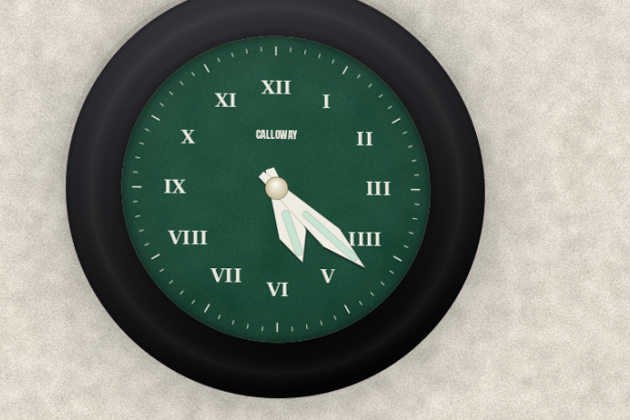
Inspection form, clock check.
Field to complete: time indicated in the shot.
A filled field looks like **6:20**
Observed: **5:22**
